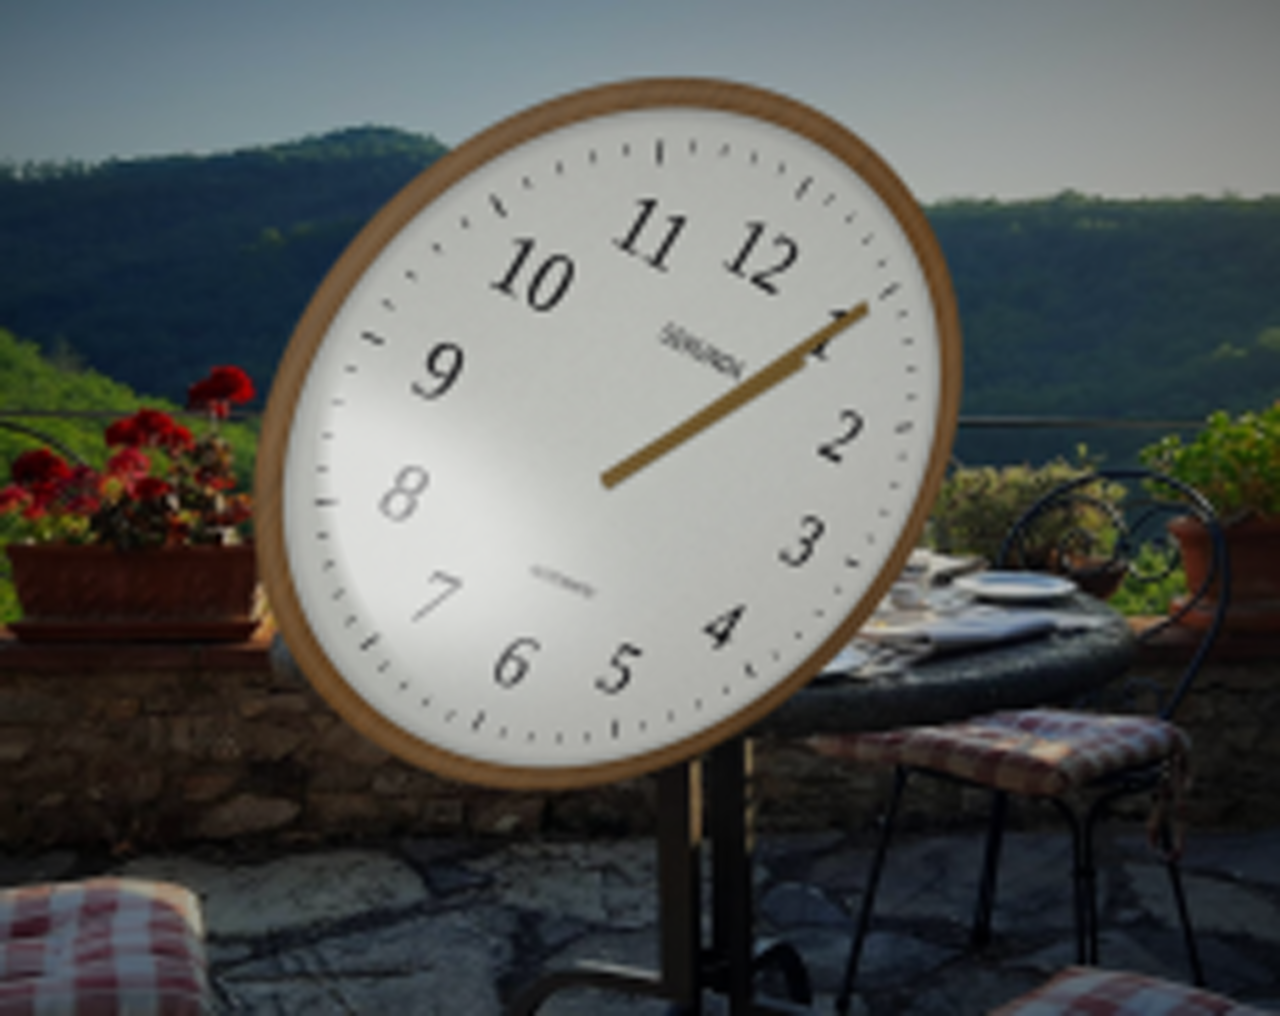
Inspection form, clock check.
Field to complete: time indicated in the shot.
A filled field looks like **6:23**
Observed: **1:05**
